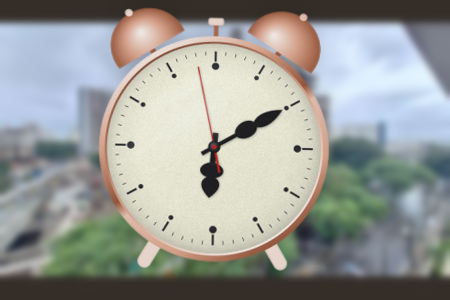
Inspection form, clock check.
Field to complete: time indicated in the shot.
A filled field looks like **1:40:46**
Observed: **6:09:58**
